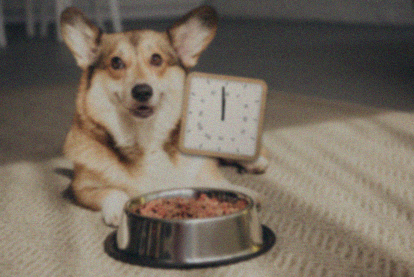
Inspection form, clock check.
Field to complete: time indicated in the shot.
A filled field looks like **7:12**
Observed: **11:59**
